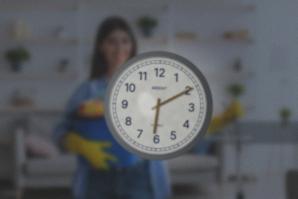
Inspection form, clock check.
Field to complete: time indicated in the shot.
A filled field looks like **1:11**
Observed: **6:10**
